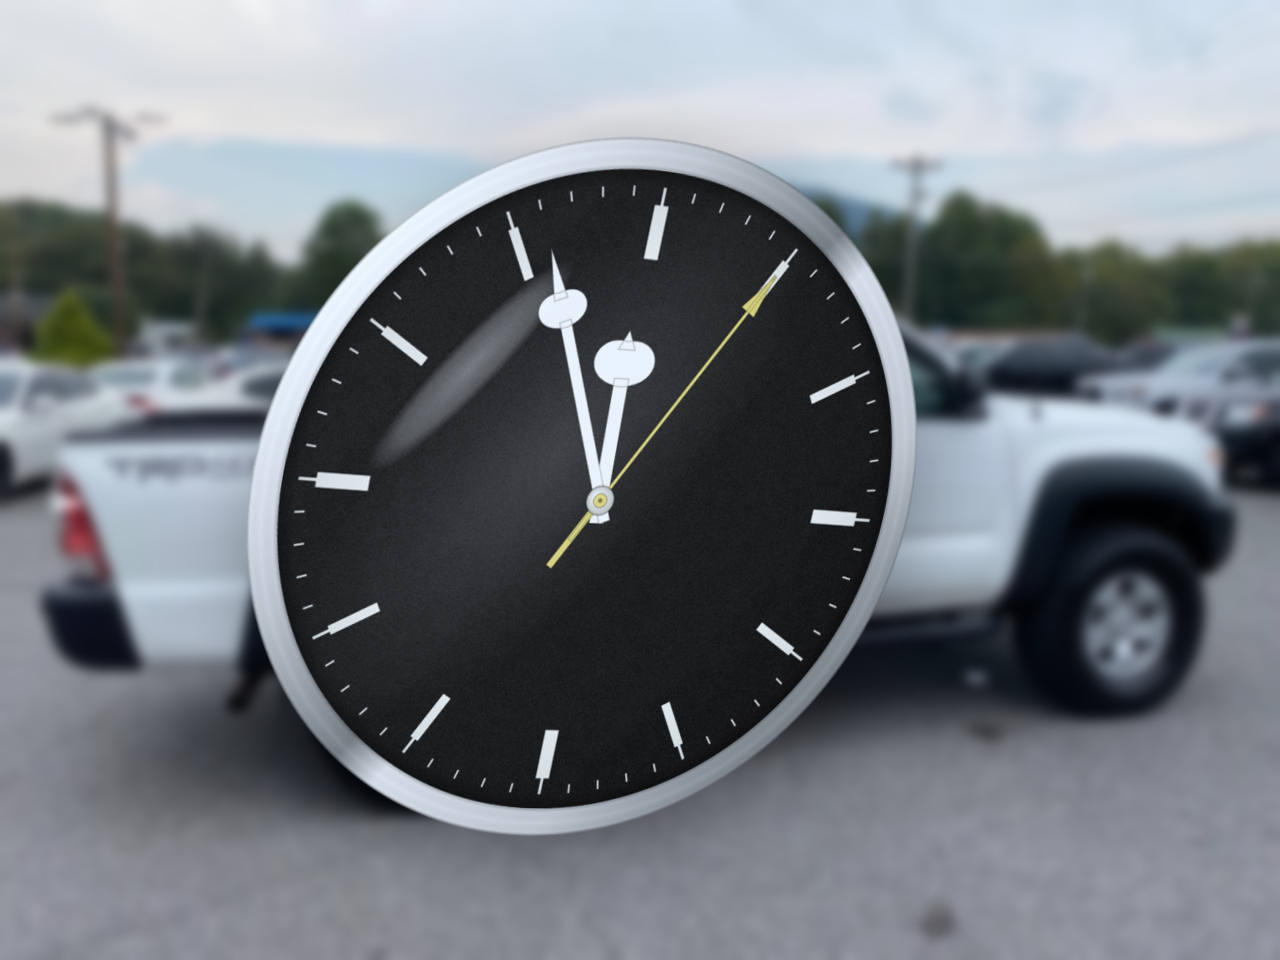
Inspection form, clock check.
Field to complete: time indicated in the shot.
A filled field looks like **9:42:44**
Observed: **11:56:05**
